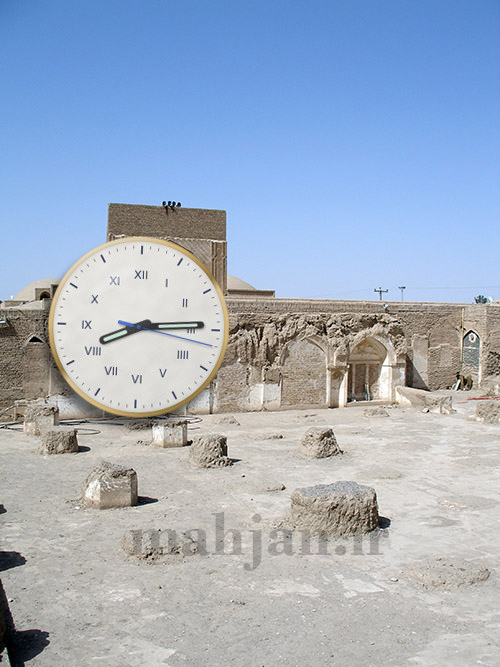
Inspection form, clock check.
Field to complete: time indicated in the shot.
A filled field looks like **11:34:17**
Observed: **8:14:17**
